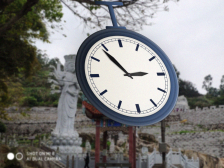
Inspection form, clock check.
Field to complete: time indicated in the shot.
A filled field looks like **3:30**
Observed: **2:54**
